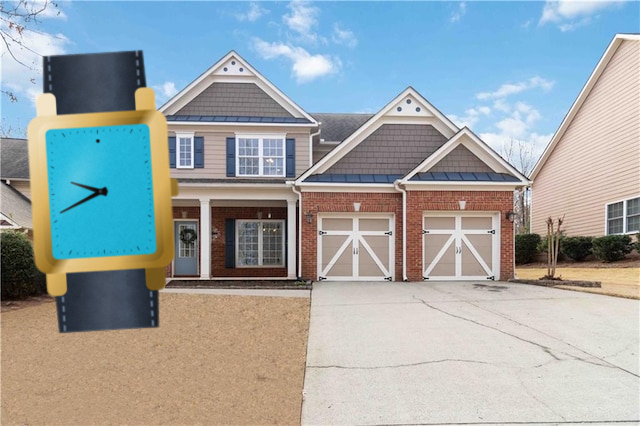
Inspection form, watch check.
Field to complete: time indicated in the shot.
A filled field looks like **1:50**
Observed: **9:41**
